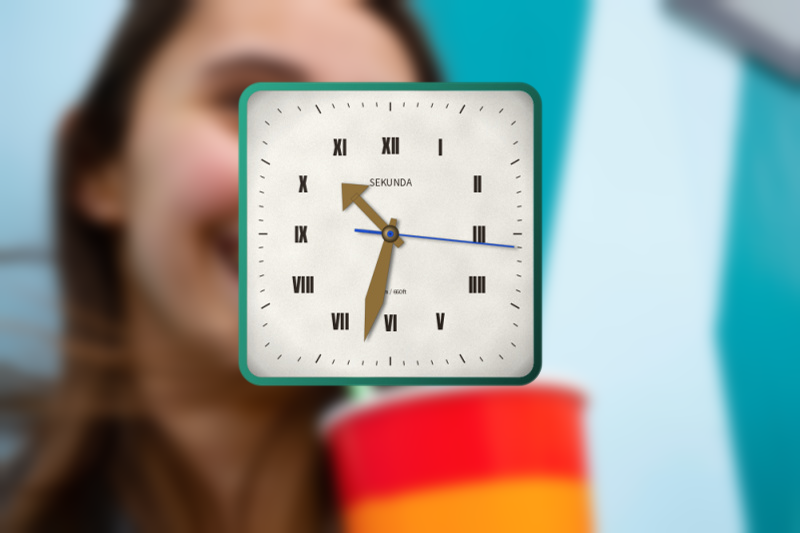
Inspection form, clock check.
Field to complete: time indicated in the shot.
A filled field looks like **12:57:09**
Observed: **10:32:16**
